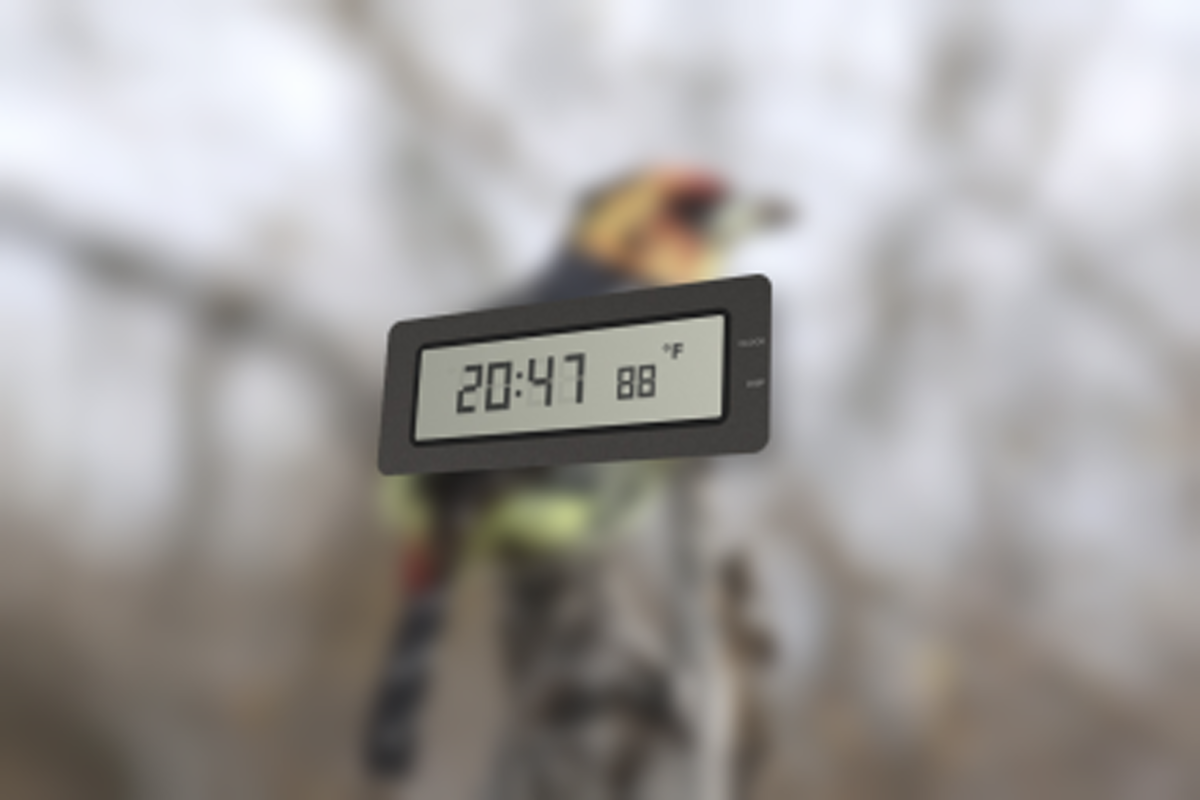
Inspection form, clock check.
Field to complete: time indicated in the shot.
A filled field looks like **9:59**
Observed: **20:47**
